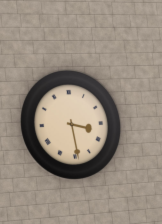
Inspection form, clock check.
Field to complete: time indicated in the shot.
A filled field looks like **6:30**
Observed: **3:29**
